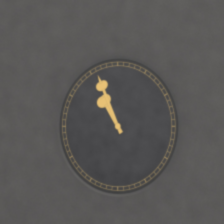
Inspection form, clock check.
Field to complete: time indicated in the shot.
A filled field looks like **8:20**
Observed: **10:56**
